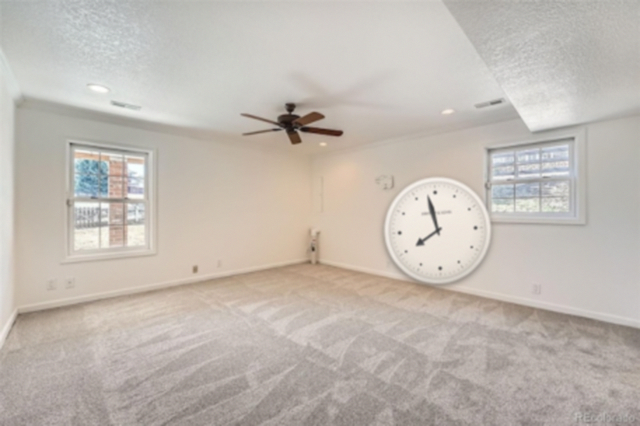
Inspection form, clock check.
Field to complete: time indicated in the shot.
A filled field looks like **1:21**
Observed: **7:58**
